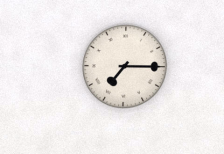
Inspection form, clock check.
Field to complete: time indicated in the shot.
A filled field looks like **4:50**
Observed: **7:15**
